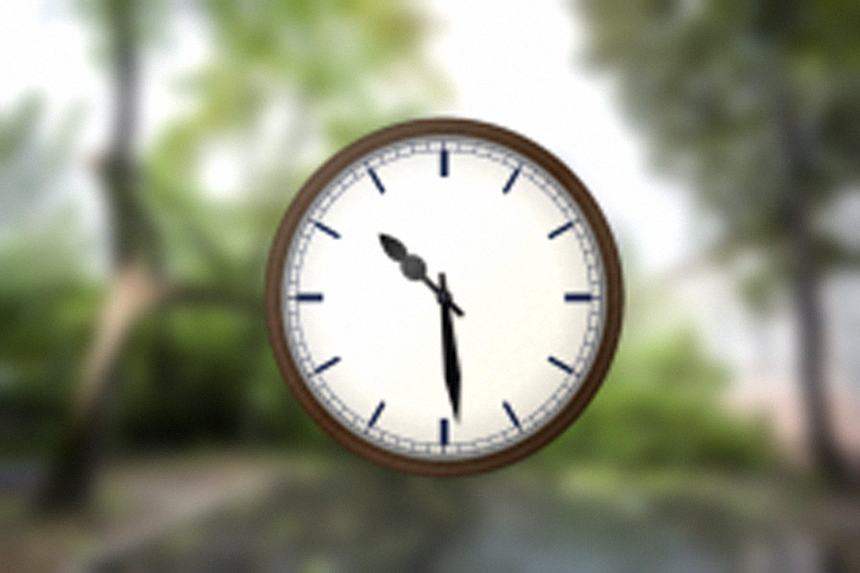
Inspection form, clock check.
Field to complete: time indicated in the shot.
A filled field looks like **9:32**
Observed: **10:29**
